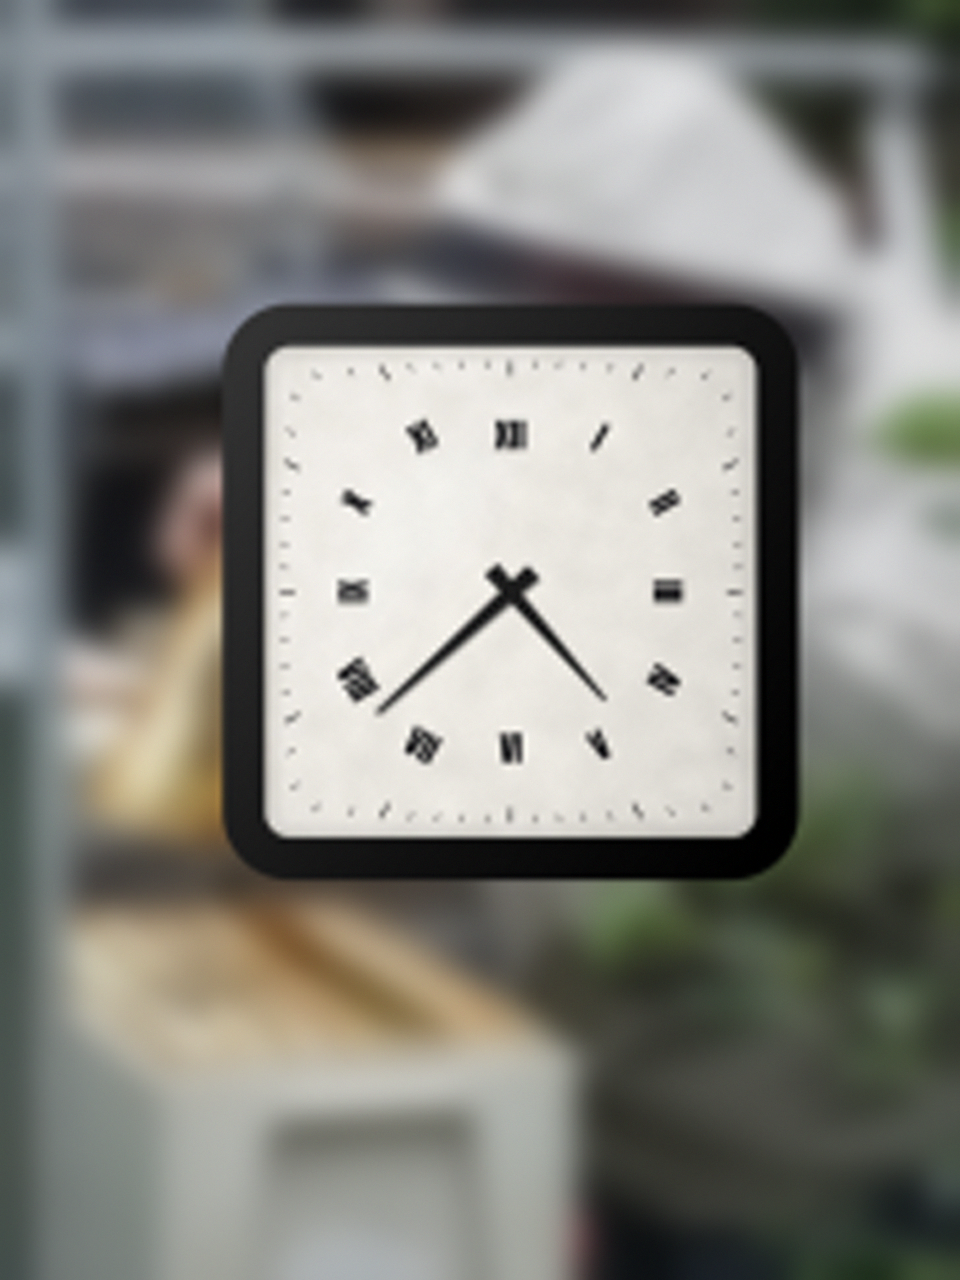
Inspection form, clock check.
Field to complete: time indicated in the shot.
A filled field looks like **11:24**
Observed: **4:38**
